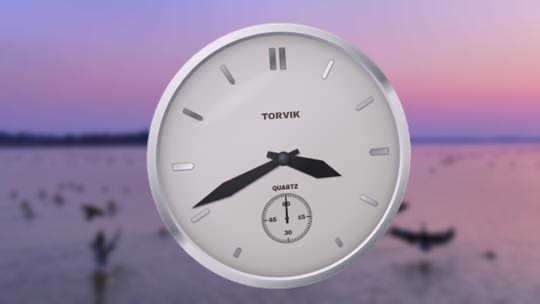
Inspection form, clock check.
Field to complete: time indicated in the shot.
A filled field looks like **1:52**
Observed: **3:41**
